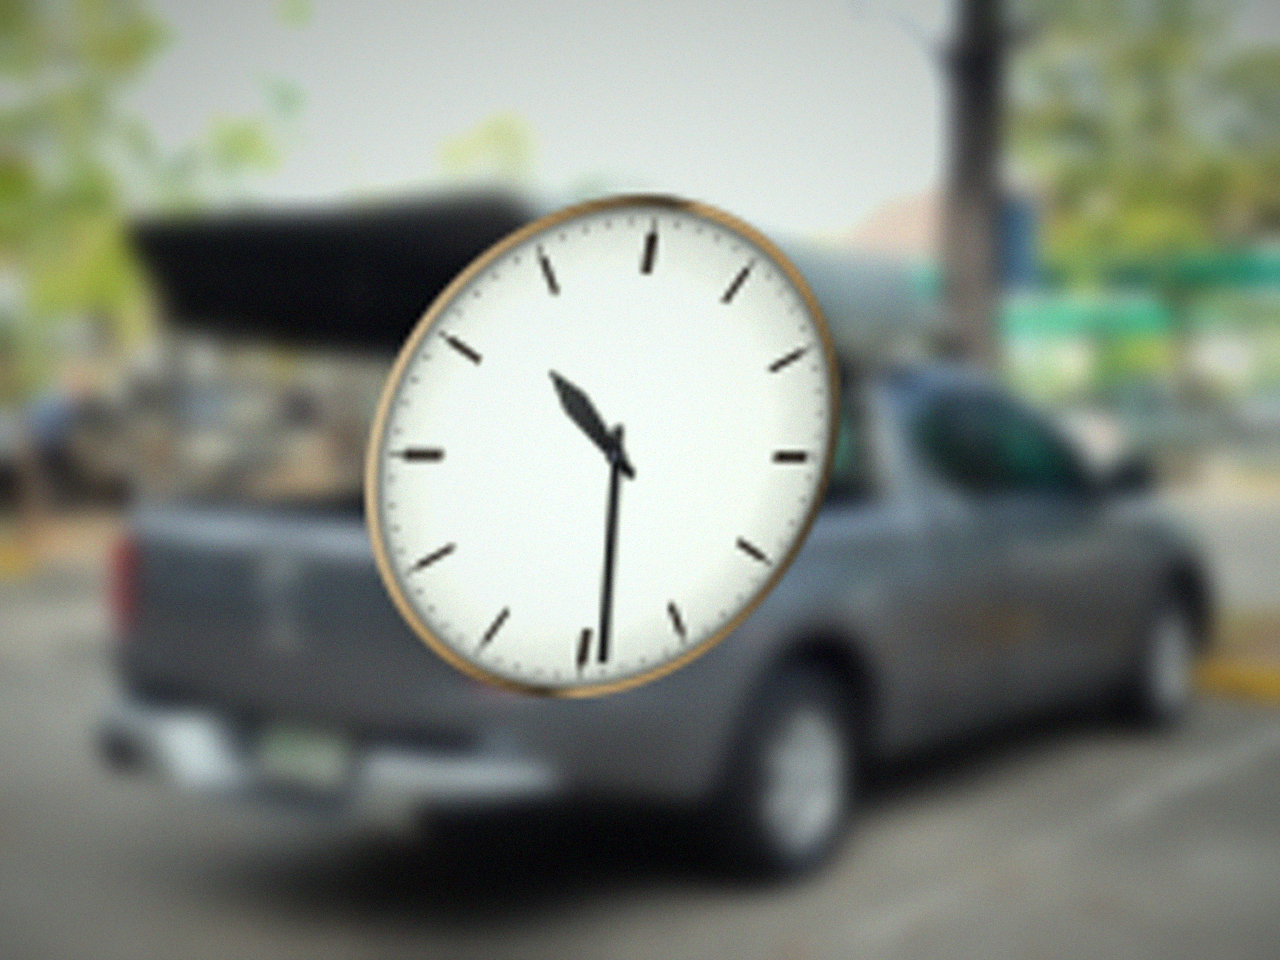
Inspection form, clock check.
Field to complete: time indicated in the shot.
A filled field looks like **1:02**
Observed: **10:29**
